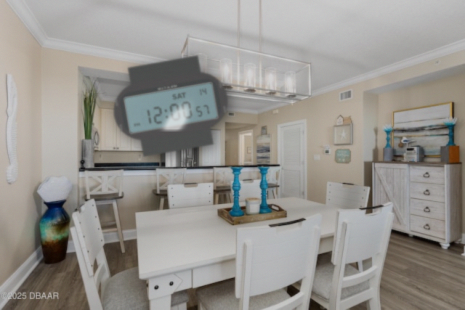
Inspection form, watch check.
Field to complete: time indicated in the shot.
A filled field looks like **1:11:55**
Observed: **12:00:57**
